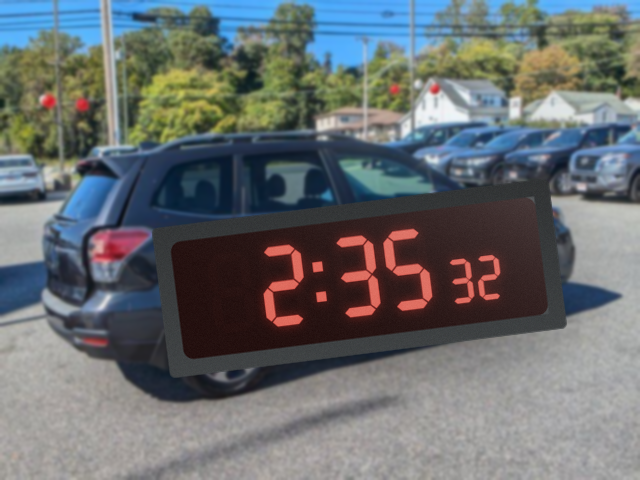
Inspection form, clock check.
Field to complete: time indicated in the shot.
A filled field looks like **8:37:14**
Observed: **2:35:32**
